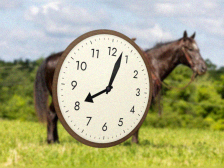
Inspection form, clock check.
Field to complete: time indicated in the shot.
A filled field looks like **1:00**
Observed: **8:03**
